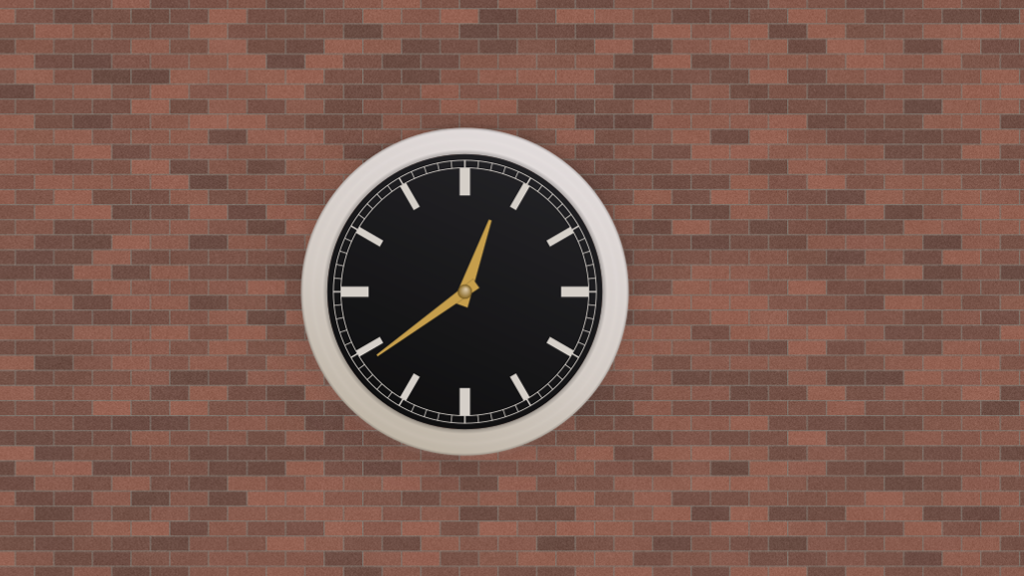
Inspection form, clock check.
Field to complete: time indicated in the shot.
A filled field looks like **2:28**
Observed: **12:39**
